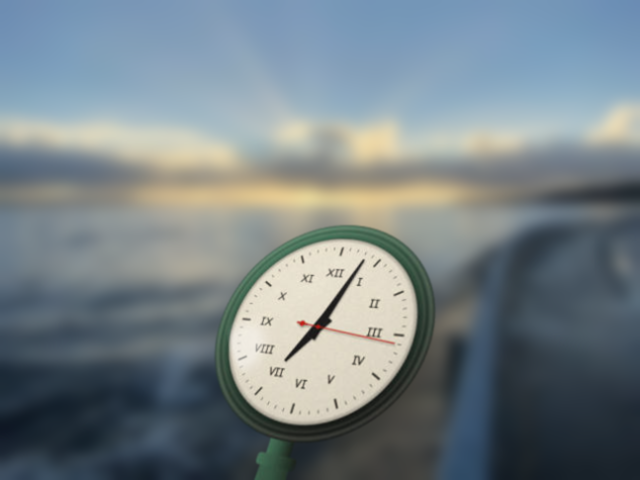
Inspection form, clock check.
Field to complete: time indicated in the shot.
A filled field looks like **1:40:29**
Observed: **7:03:16**
